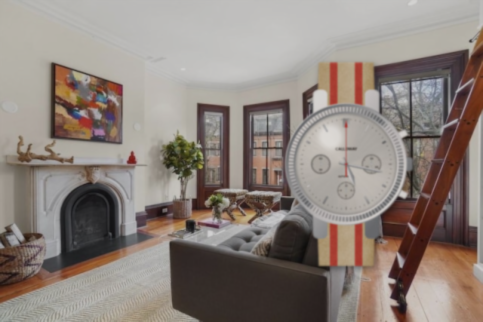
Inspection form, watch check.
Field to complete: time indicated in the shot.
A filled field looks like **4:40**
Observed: **5:17**
